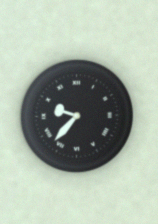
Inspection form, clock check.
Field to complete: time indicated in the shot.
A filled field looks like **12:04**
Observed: **9:37**
